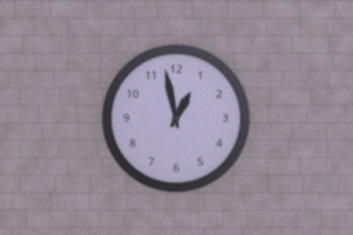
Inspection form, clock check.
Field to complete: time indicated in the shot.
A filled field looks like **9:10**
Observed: **12:58**
